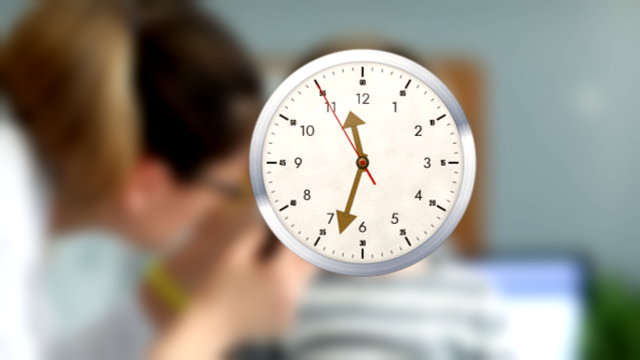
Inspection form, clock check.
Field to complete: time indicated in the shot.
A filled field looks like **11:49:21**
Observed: **11:32:55**
